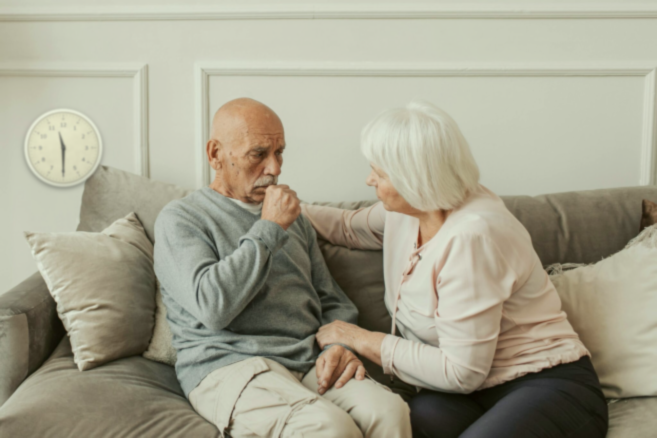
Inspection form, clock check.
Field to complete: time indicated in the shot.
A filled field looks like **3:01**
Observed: **11:30**
